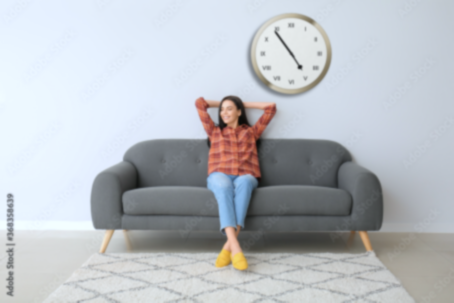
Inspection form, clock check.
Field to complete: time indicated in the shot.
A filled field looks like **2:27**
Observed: **4:54**
